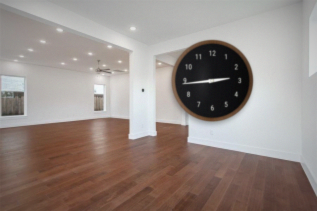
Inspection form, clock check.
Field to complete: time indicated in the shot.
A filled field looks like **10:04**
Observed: **2:44**
